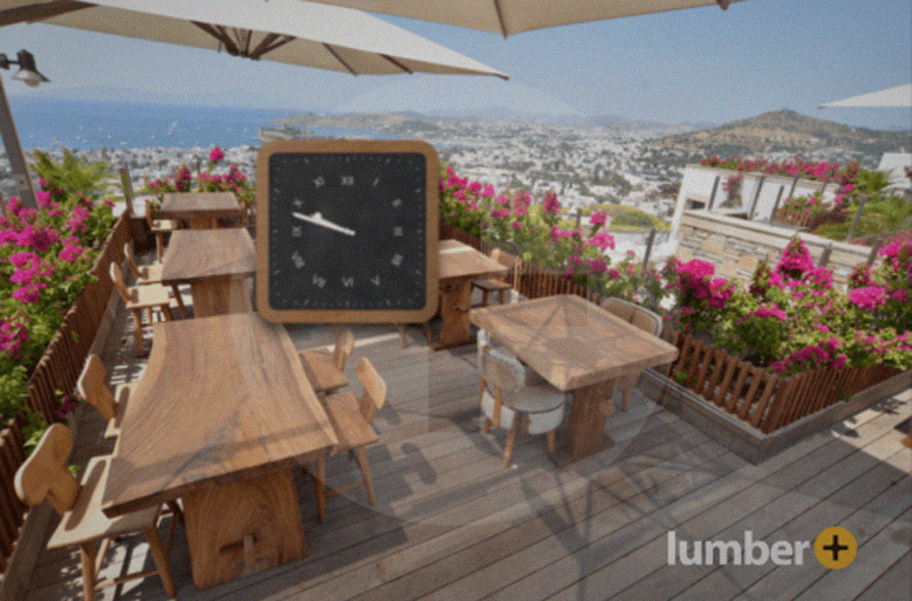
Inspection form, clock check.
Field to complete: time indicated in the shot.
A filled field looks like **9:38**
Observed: **9:48**
